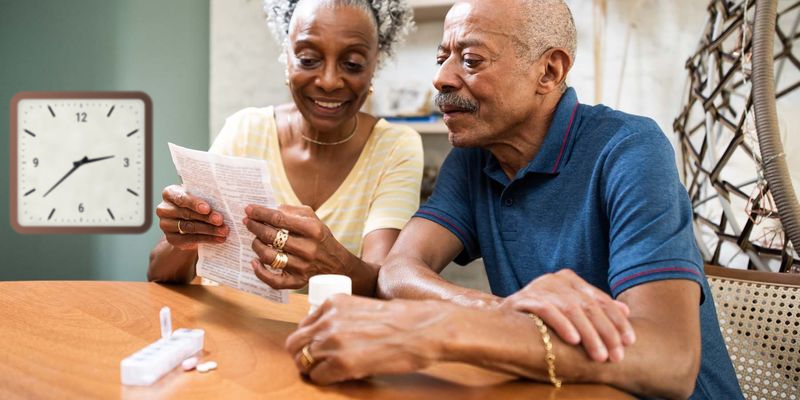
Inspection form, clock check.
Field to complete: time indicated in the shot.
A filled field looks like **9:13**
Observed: **2:38**
